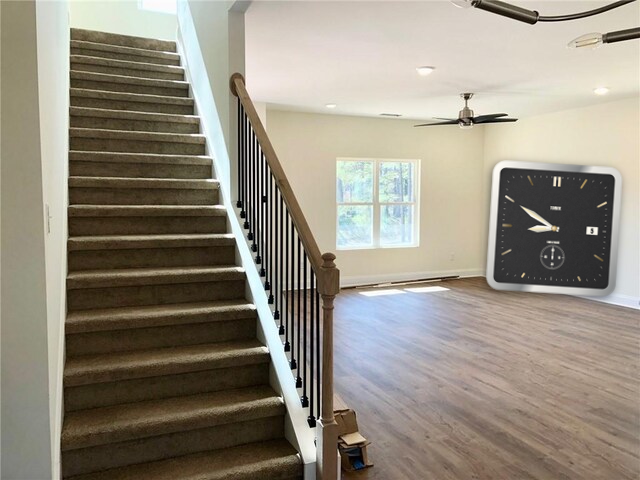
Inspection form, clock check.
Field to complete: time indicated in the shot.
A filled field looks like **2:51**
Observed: **8:50**
